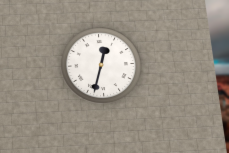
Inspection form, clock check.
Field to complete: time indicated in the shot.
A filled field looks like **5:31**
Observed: **12:33**
